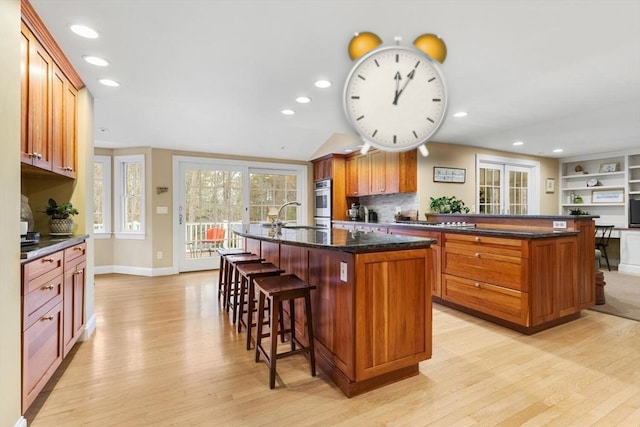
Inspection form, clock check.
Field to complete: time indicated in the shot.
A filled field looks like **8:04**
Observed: **12:05**
